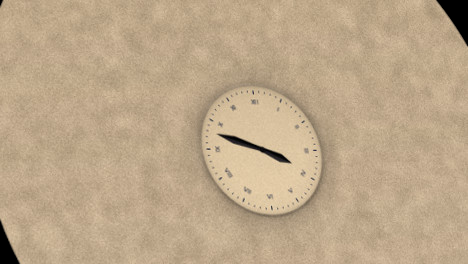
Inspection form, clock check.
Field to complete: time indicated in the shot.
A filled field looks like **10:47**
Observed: **3:48**
